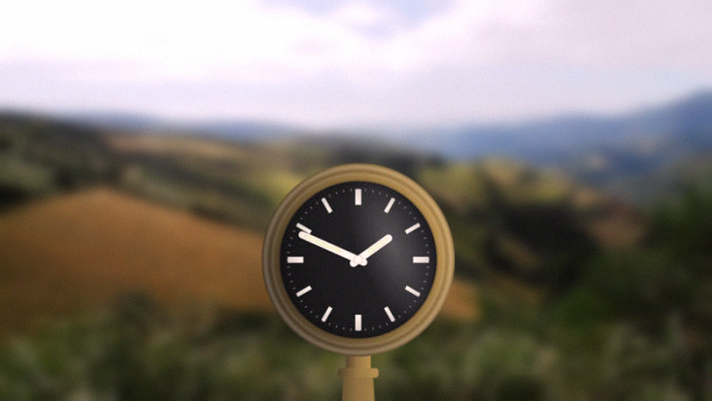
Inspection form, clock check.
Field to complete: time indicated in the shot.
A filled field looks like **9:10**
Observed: **1:49**
